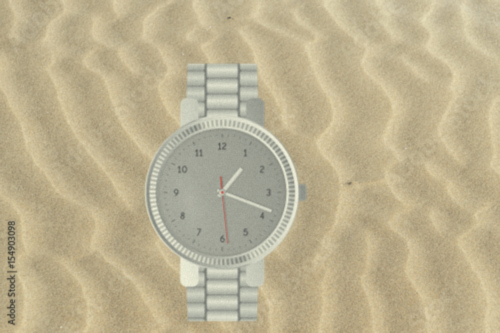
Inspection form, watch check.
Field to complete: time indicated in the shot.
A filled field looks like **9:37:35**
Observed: **1:18:29**
